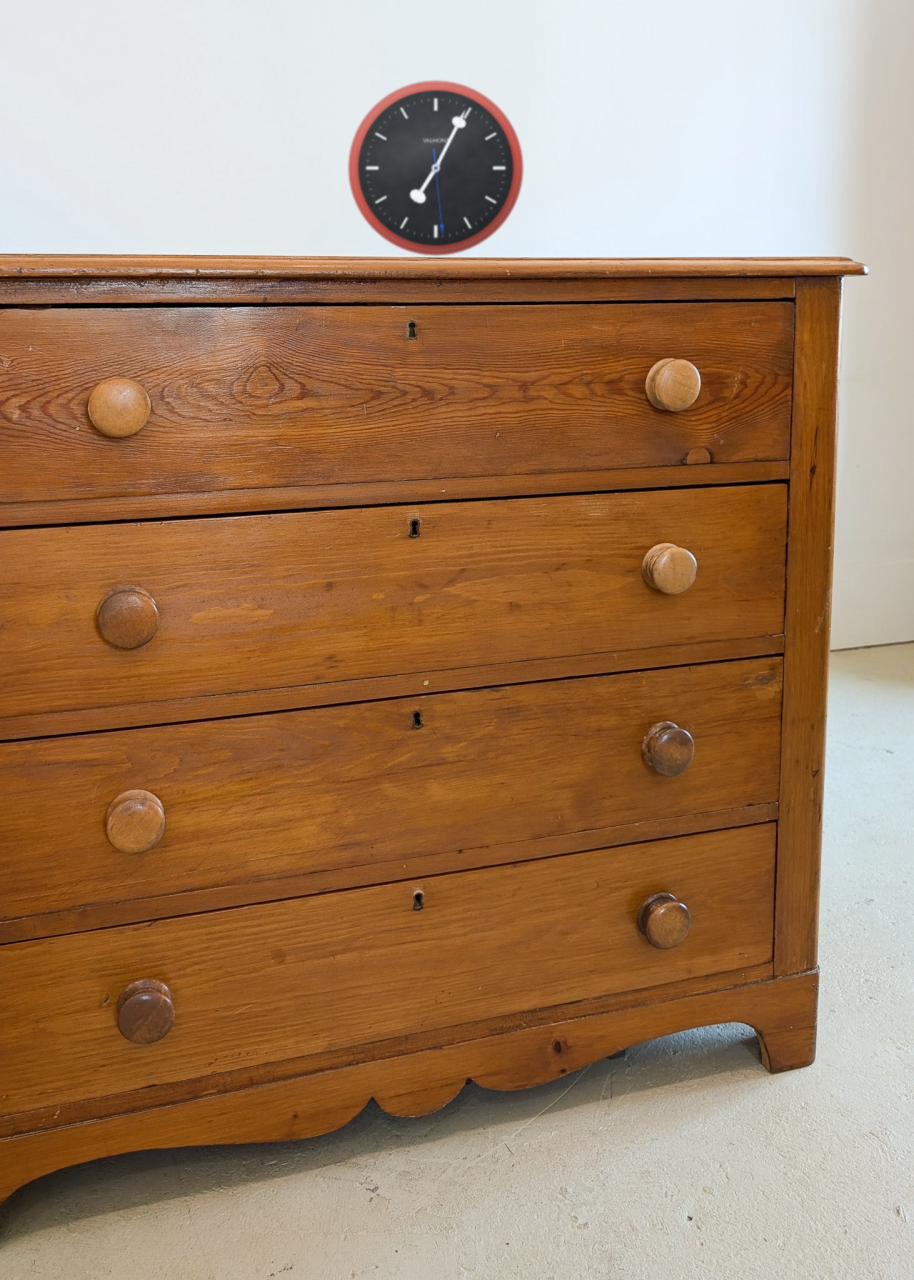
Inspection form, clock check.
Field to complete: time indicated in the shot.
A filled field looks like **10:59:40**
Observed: **7:04:29**
